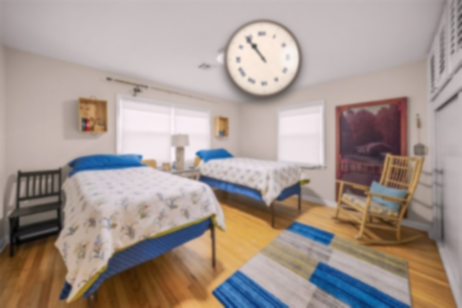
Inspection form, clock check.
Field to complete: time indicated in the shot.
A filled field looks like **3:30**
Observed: **10:54**
